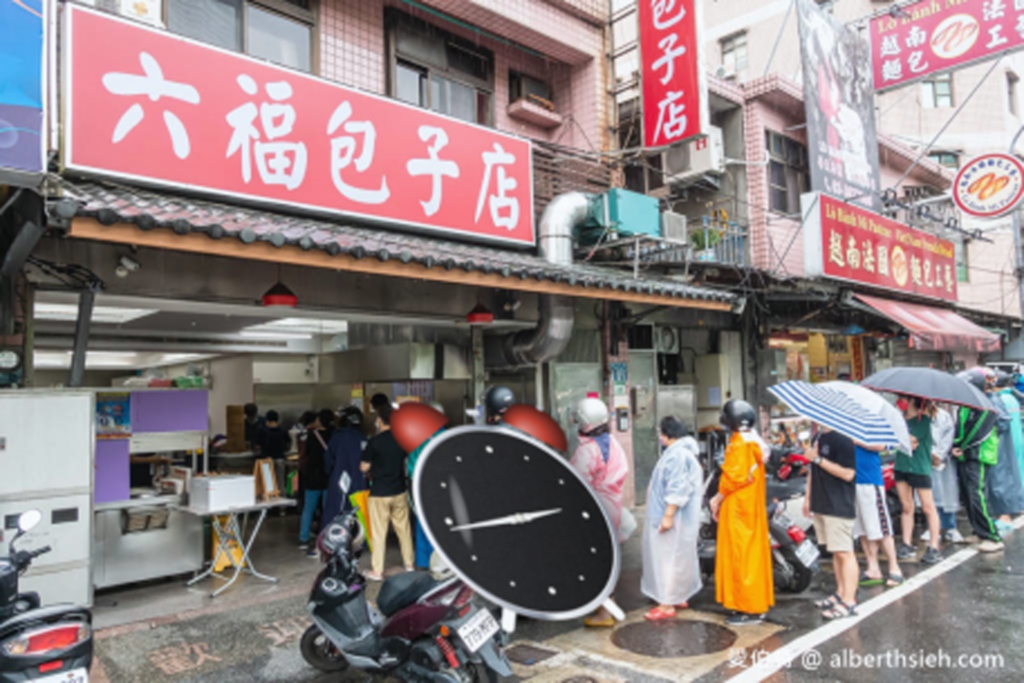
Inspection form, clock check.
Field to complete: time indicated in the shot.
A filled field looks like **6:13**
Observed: **2:44**
